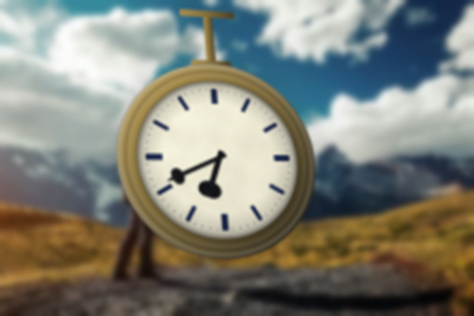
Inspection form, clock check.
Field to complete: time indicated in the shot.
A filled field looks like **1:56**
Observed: **6:41**
